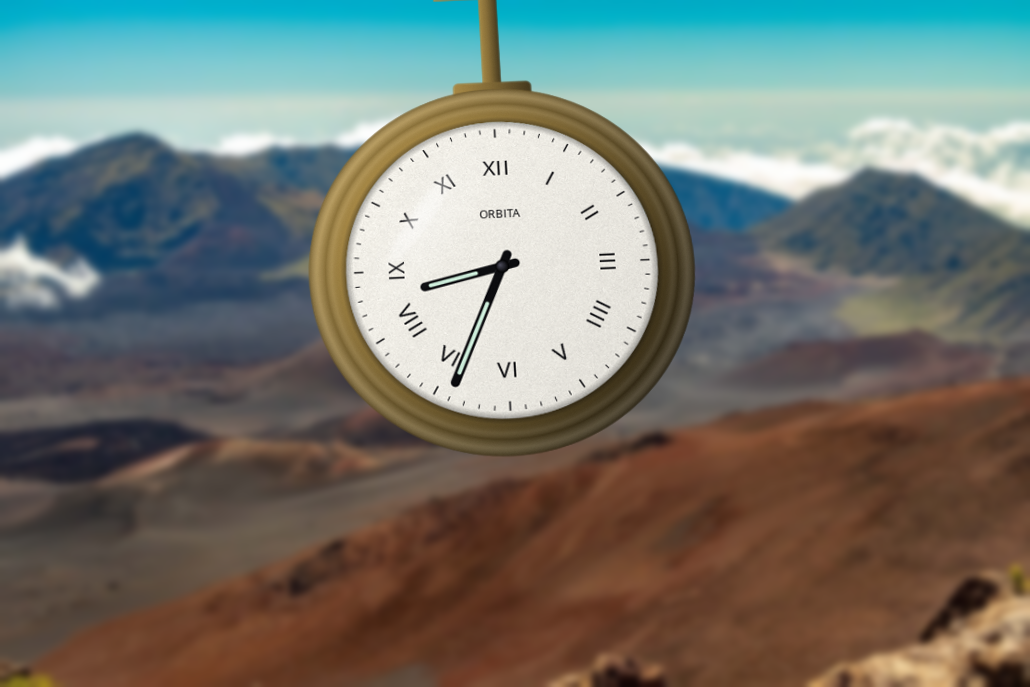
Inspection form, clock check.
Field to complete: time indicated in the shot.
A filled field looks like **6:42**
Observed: **8:34**
